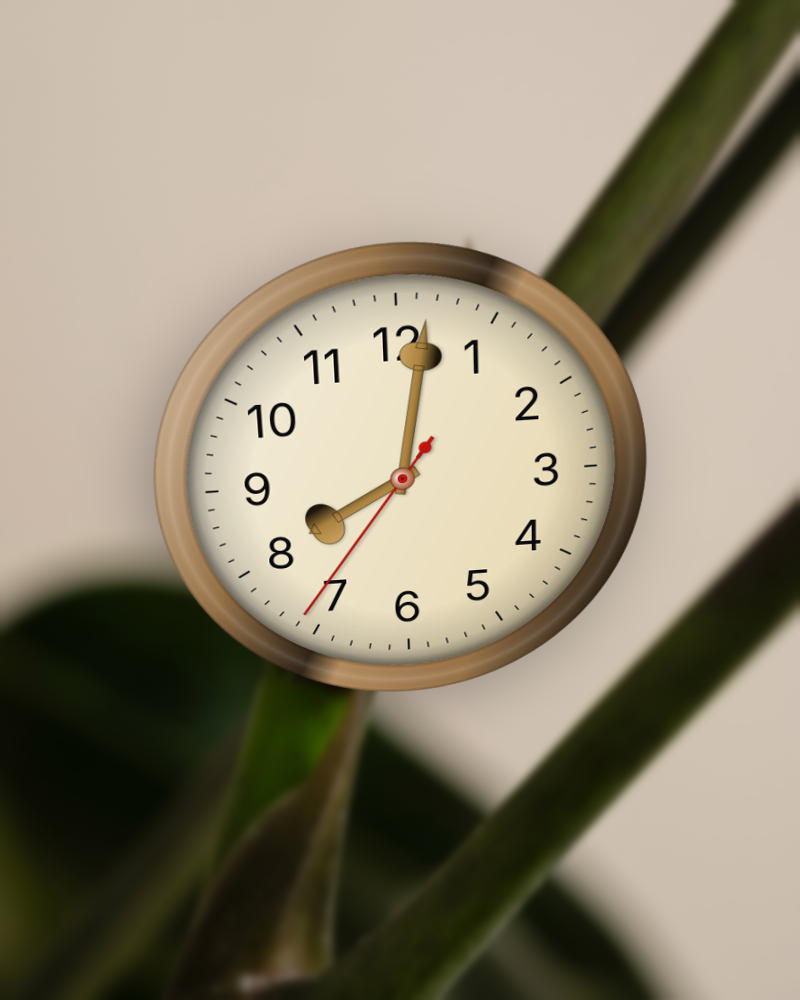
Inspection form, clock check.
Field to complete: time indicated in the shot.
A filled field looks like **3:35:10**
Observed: **8:01:36**
